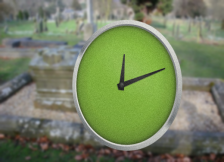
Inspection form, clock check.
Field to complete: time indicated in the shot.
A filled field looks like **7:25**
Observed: **12:12**
